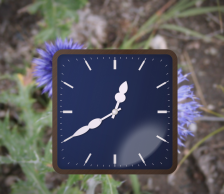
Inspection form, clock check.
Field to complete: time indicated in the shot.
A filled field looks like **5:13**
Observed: **12:40**
